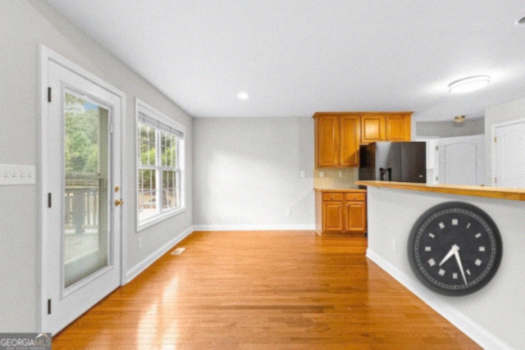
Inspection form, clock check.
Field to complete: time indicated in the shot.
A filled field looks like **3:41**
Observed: **7:27**
